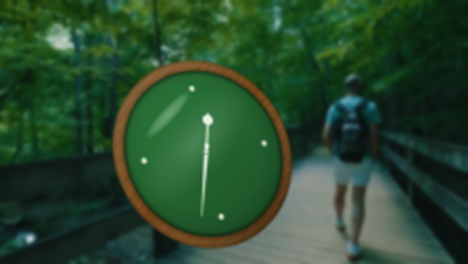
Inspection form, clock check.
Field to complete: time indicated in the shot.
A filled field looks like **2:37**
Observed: **12:33**
